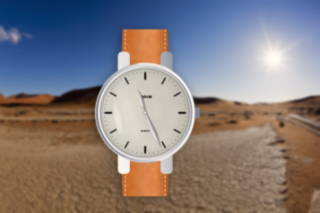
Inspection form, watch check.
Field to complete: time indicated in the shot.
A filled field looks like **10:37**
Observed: **11:26**
